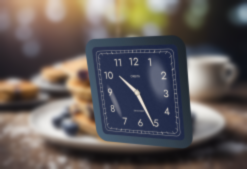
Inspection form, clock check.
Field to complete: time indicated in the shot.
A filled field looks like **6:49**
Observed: **10:26**
